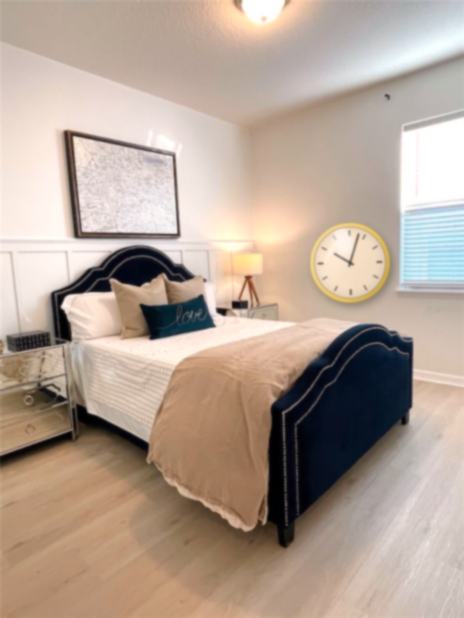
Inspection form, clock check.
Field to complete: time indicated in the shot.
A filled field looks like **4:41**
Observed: **10:03**
